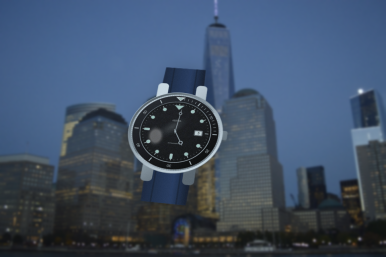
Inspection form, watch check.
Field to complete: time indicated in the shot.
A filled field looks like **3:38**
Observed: **5:01**
